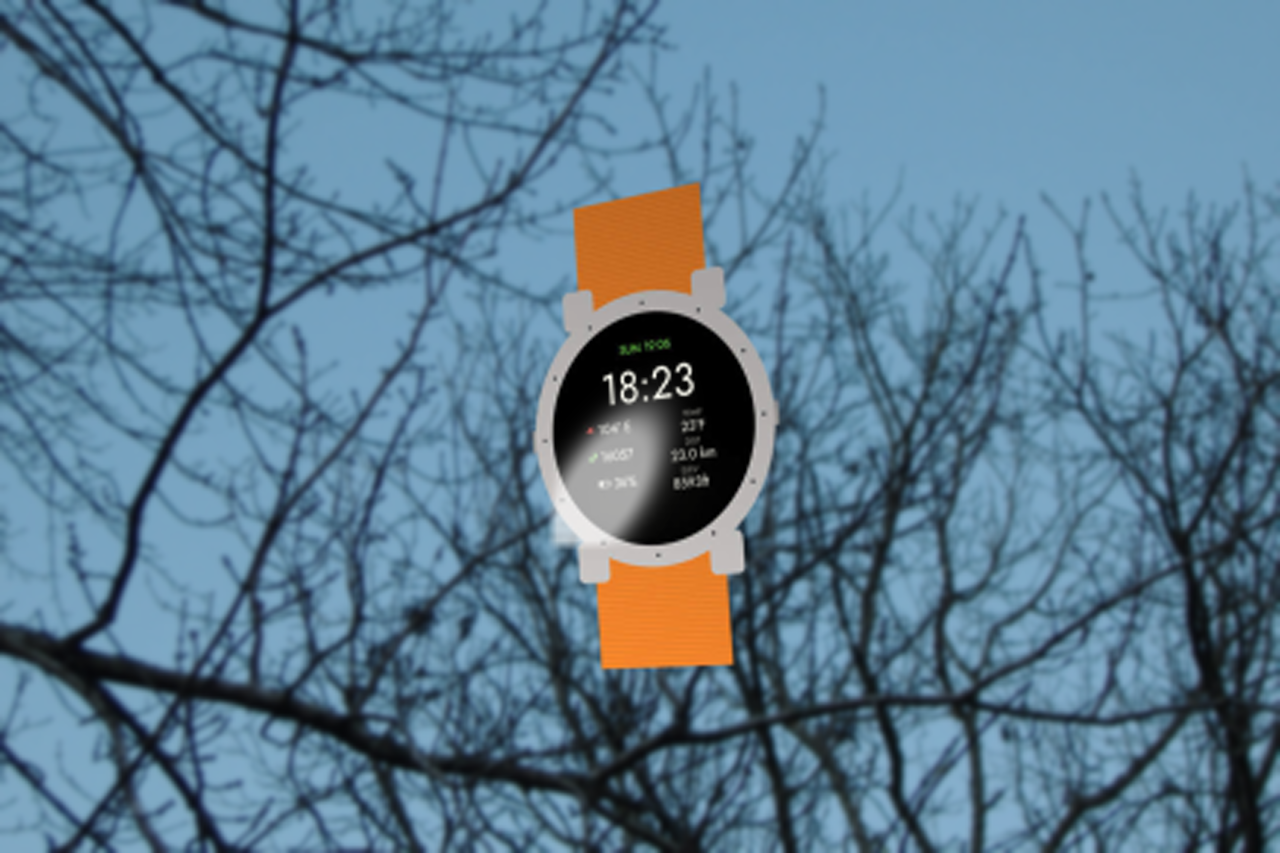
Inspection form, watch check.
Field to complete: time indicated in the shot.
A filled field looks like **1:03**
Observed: **18:23**
